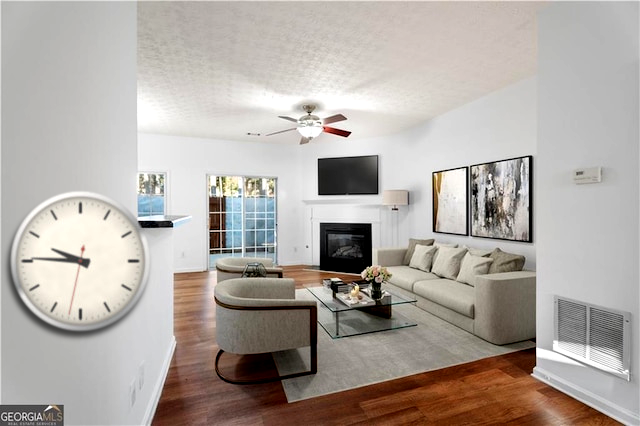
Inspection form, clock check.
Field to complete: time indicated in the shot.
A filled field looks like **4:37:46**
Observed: **9:45:32**
